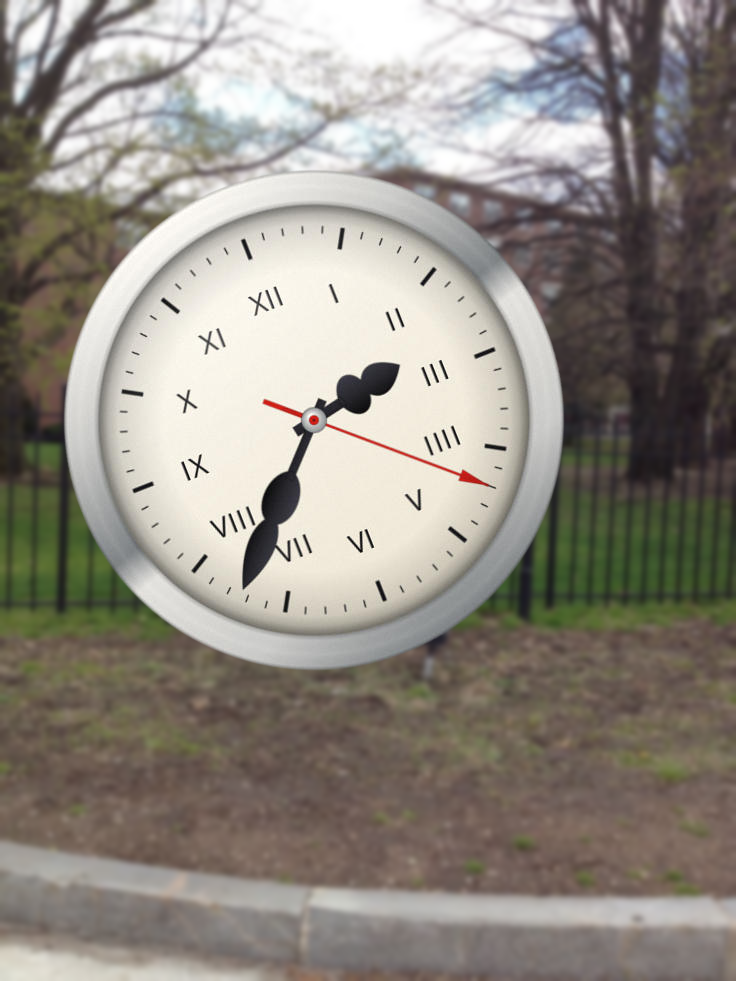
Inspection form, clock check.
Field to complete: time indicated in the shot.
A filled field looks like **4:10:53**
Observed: **2:37:22**
